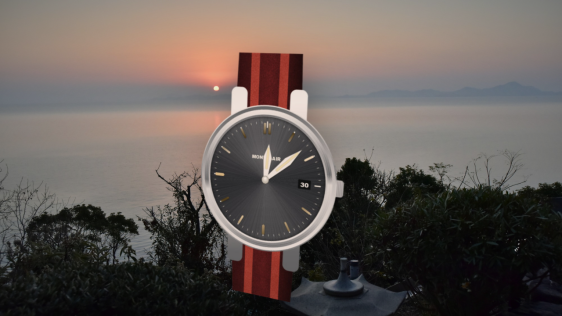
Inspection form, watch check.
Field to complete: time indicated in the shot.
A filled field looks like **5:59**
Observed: **12:08**
